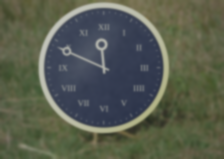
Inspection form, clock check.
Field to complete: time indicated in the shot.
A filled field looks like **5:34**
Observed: **11:49**
